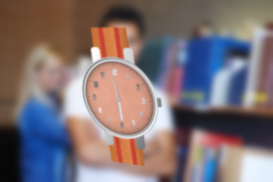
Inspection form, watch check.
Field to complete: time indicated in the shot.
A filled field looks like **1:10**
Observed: **5:59**
